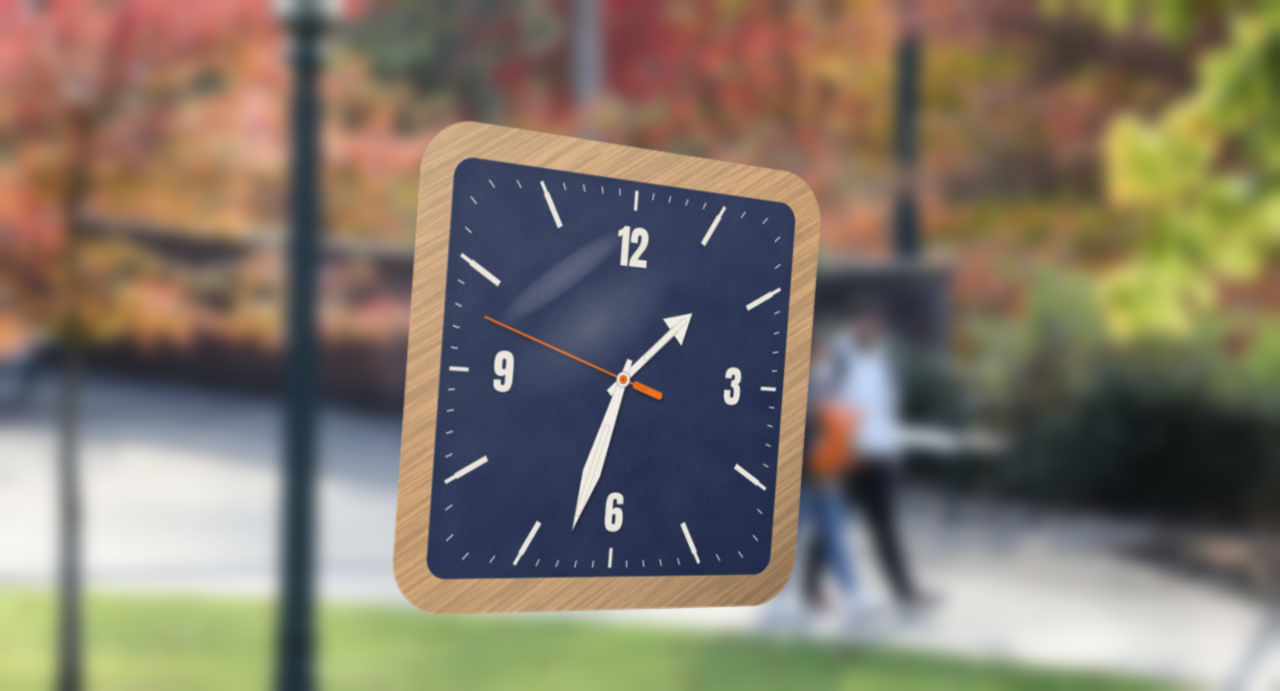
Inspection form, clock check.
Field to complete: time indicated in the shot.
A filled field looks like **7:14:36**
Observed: **1:32:48**
